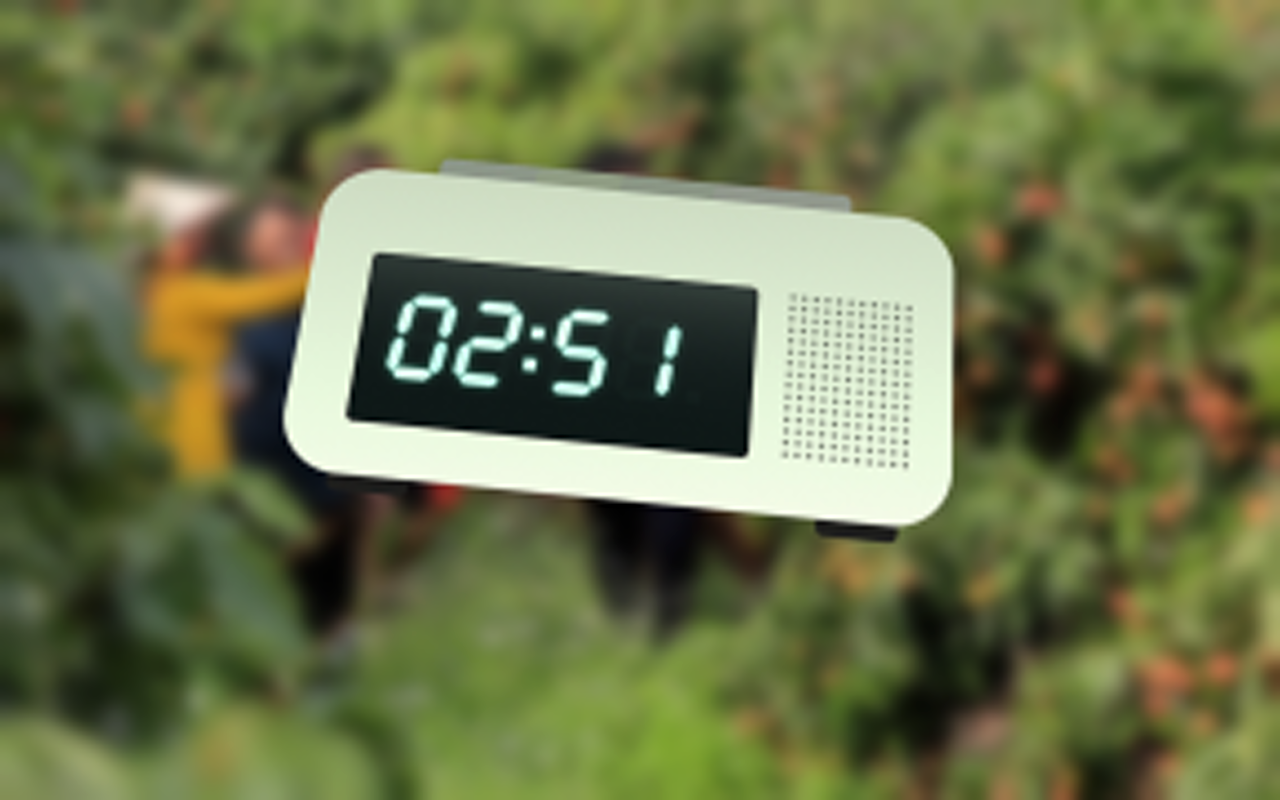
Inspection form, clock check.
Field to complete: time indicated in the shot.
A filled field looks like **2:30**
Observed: **2:51**
